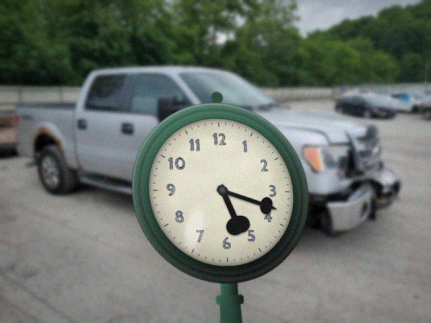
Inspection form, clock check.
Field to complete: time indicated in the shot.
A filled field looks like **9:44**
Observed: **5:18**
